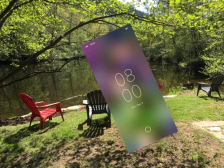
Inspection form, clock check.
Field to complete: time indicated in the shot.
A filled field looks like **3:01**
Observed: **8:00**
